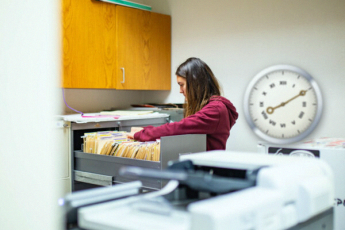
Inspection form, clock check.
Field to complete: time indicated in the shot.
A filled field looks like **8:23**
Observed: **8:10**
